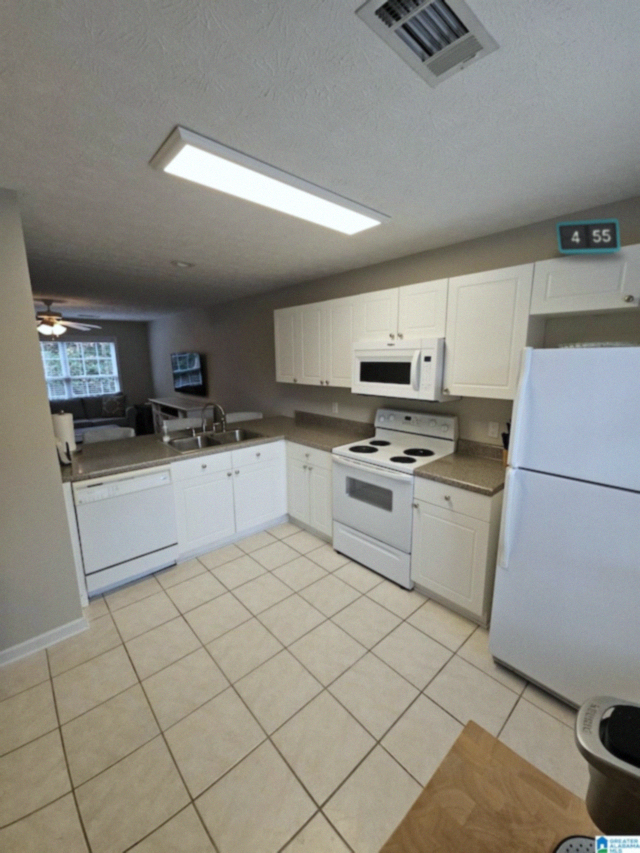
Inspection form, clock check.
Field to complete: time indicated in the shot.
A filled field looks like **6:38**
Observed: **4:55**
